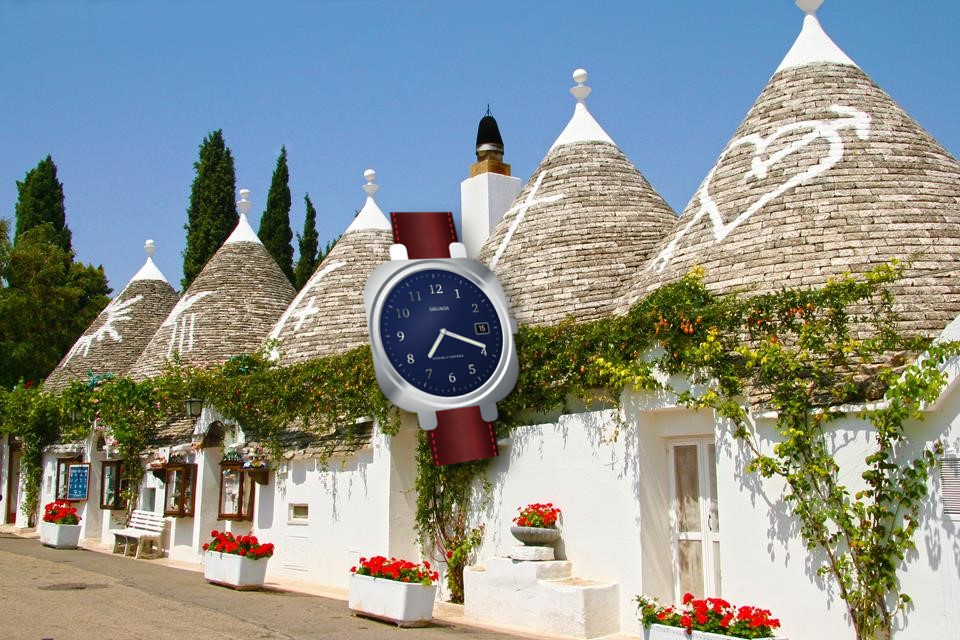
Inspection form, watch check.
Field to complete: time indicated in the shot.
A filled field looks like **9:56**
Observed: **7:19**
